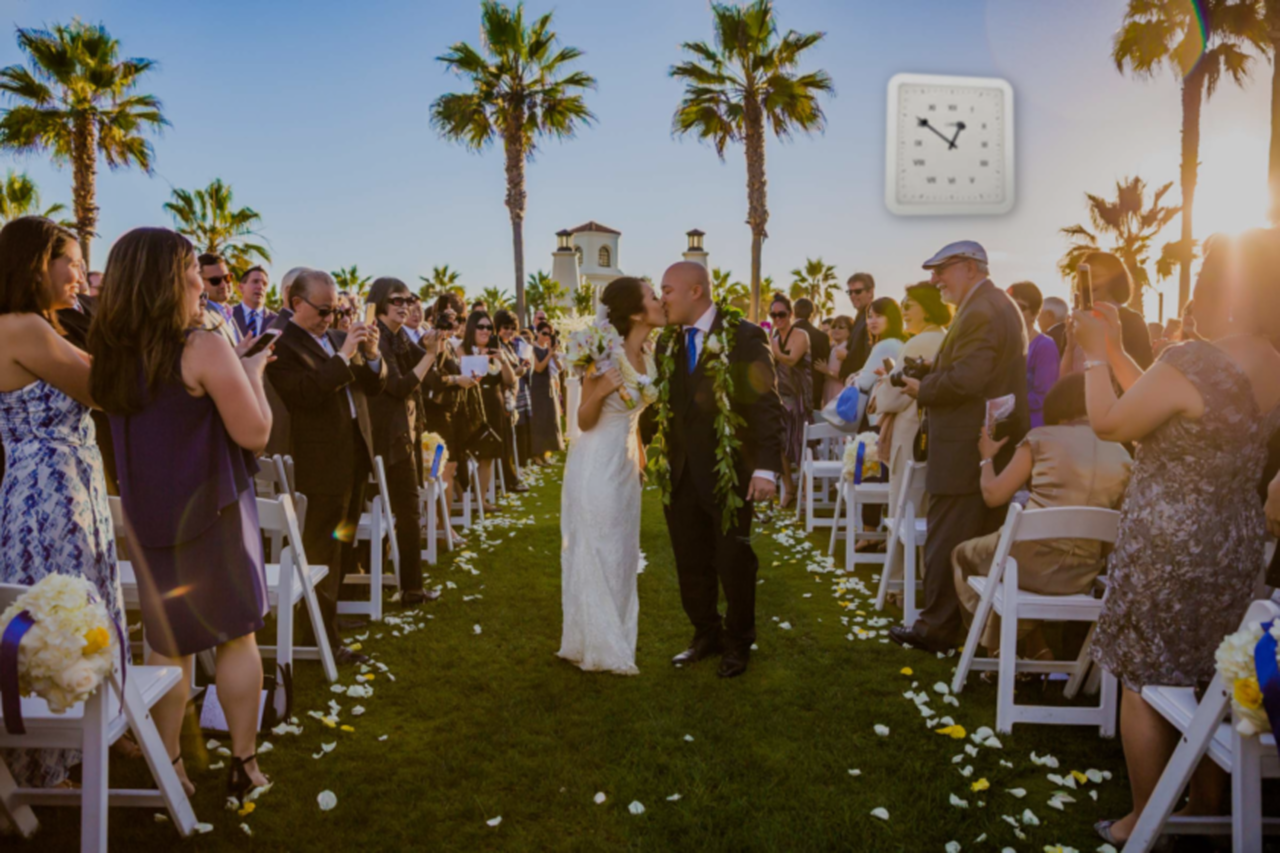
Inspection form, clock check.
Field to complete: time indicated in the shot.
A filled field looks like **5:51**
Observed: **12:51**
